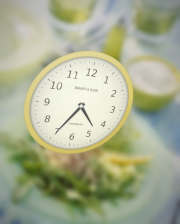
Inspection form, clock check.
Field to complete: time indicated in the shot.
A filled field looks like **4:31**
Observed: **4:35**
